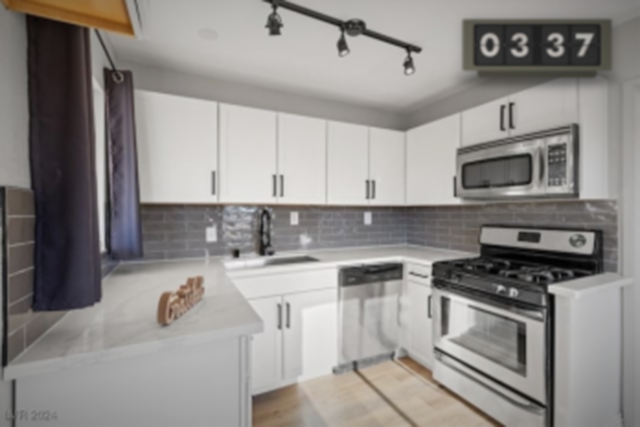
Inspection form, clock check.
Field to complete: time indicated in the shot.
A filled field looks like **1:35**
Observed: **3:37**
